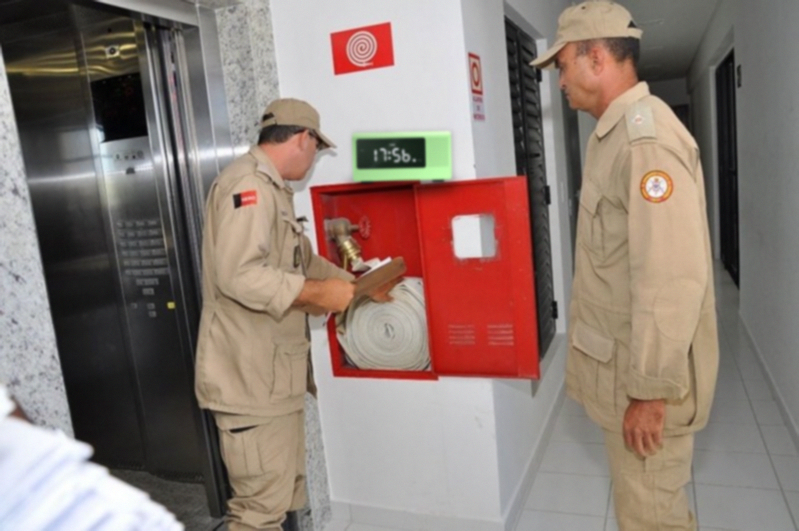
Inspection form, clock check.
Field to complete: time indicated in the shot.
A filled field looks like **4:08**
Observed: **17:56**
